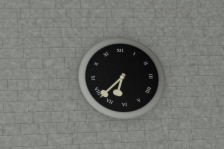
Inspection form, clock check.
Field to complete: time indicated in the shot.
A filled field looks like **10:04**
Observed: **6:38**
